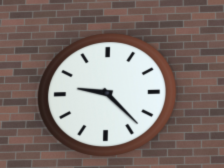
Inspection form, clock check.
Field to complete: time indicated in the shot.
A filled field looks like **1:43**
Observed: **9:23**
